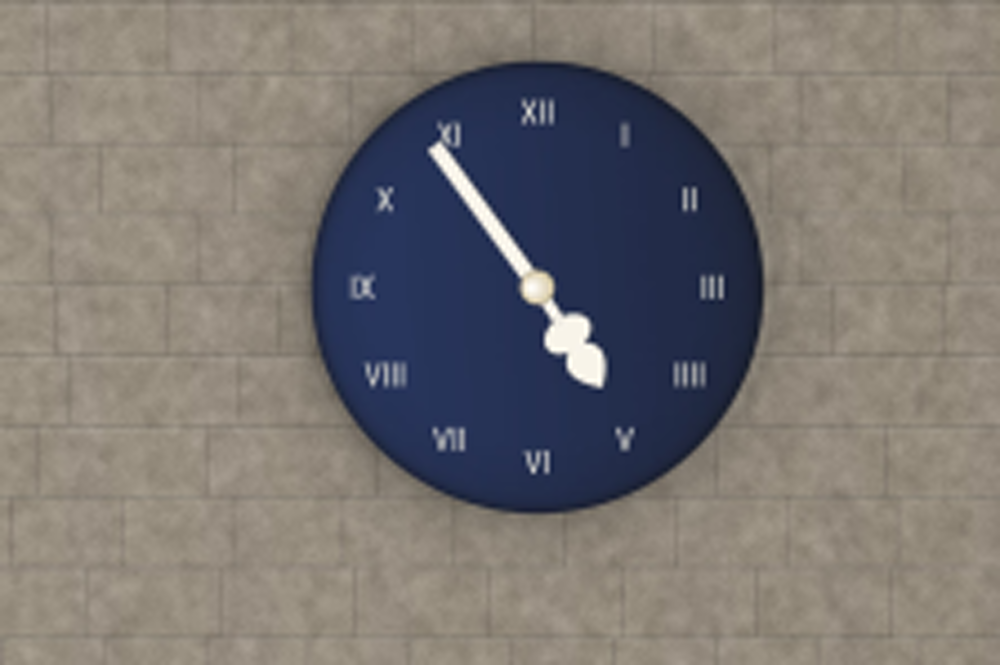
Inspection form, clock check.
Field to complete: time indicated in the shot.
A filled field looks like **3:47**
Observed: **4:54**
